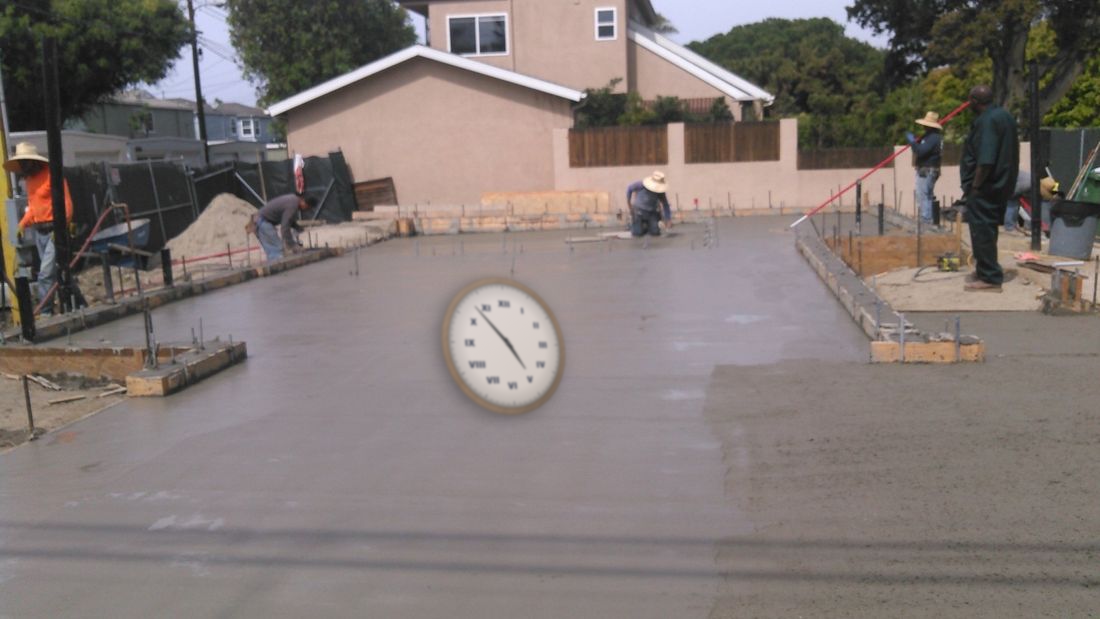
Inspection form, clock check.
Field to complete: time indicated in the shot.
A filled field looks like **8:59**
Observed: **4:53**
